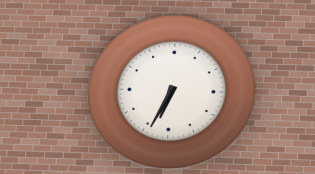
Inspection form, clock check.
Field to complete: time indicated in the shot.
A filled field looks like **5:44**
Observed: **6:34**
